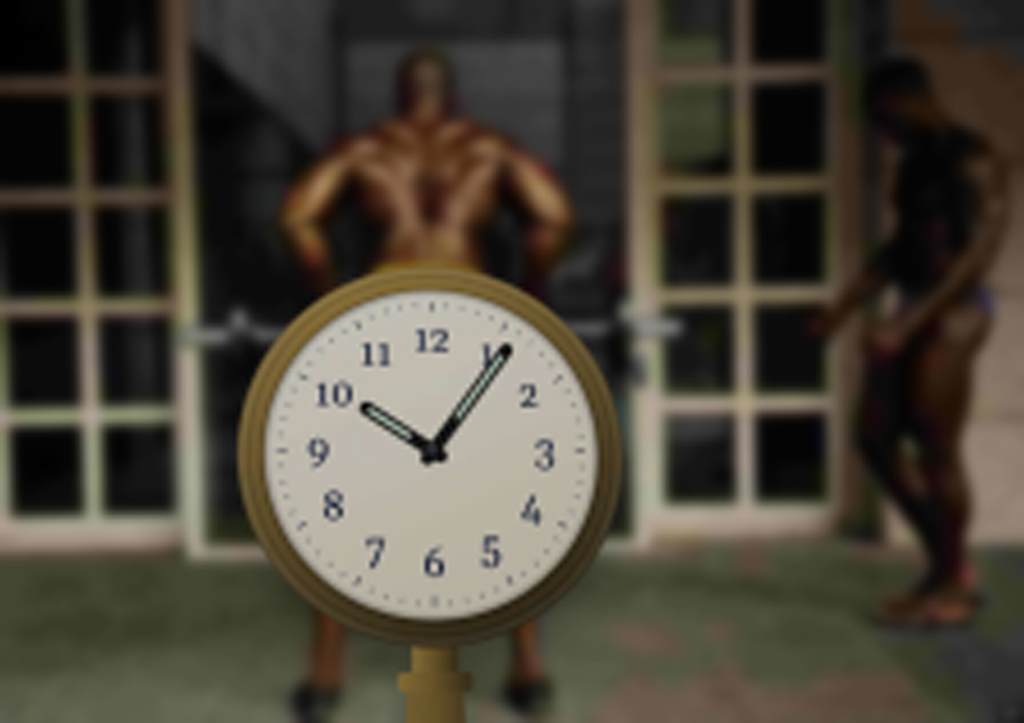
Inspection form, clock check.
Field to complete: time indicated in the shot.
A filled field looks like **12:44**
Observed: **10:06**
